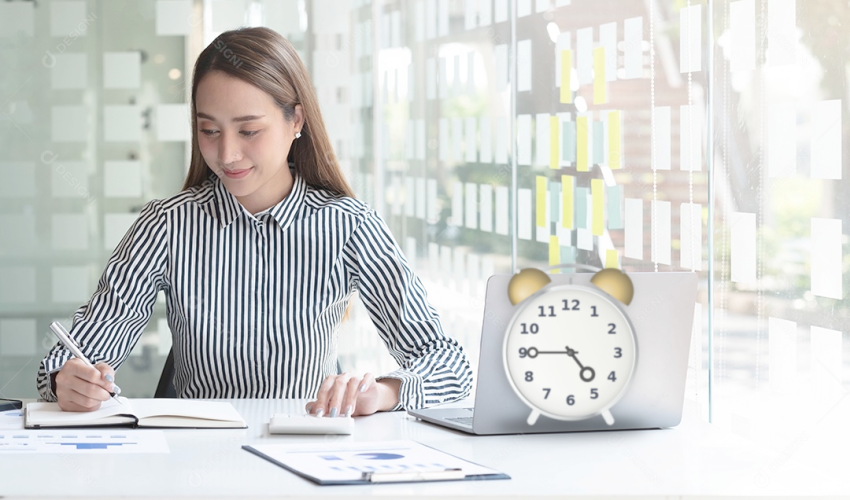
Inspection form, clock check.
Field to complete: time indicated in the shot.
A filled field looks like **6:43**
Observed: **4:45**
